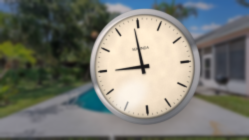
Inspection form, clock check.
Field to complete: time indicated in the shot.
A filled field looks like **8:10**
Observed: **8:59**
